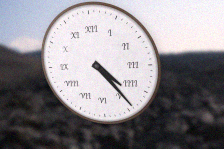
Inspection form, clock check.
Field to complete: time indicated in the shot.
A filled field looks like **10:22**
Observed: **4:24**
